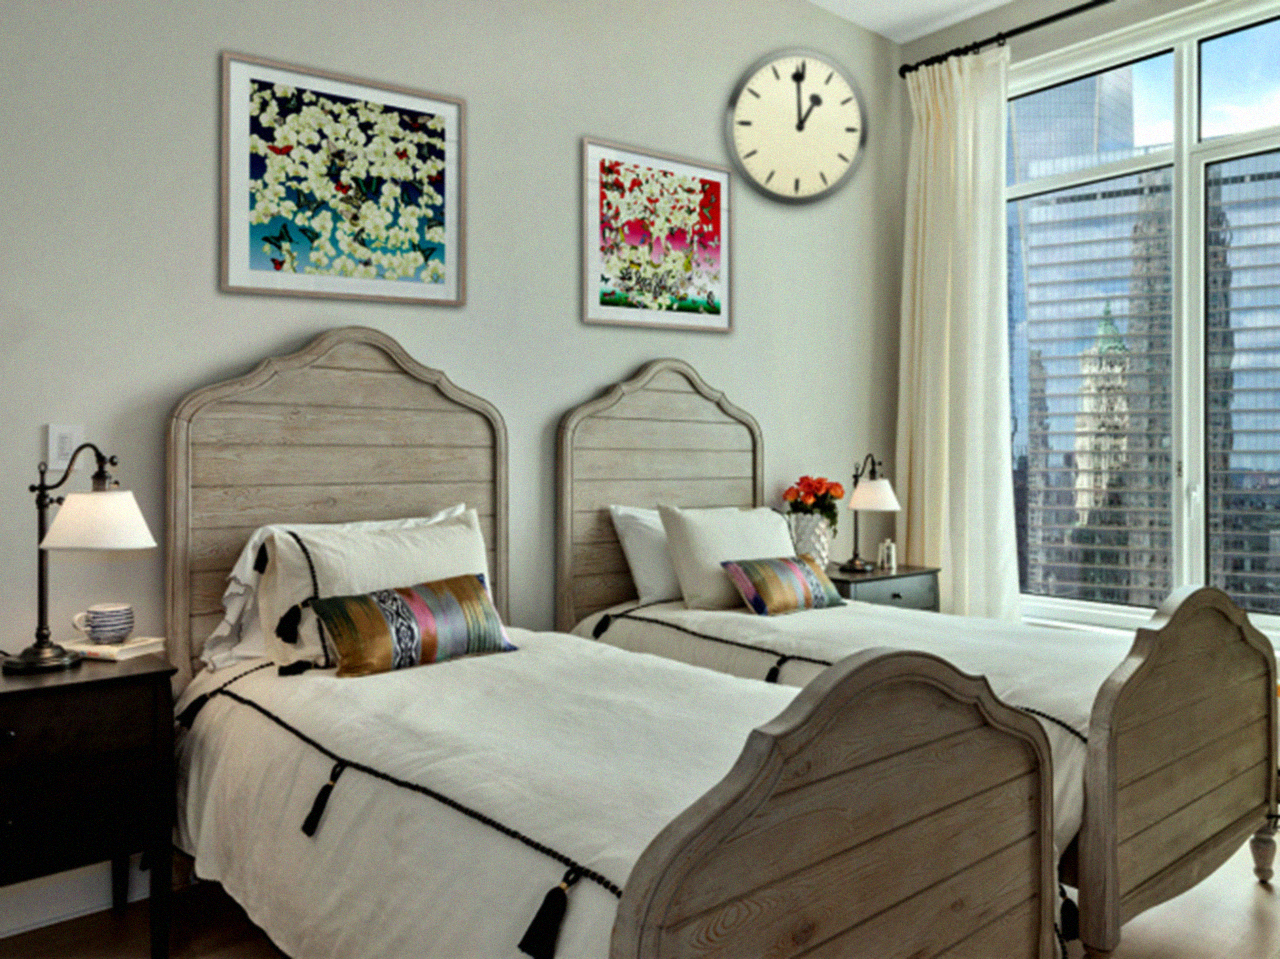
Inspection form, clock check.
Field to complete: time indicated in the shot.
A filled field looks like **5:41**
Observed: **12:59**
